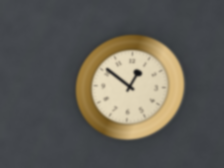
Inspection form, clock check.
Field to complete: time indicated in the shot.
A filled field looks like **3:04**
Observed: **12:51**
